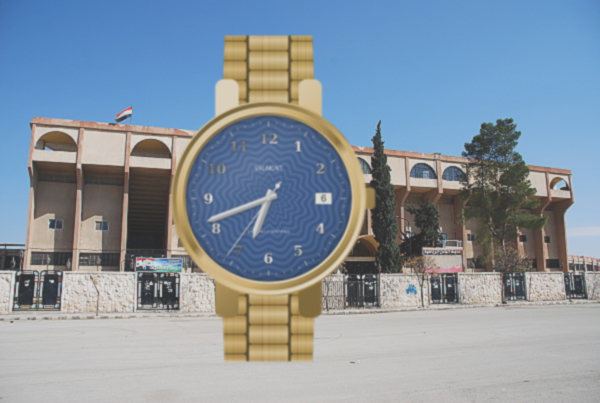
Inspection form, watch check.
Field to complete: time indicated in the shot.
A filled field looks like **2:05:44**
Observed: **6:41:36**
